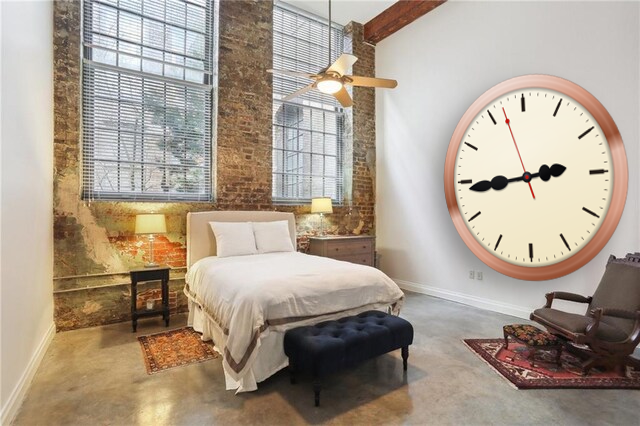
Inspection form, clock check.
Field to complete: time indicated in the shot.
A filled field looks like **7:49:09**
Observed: **2:43:57**
